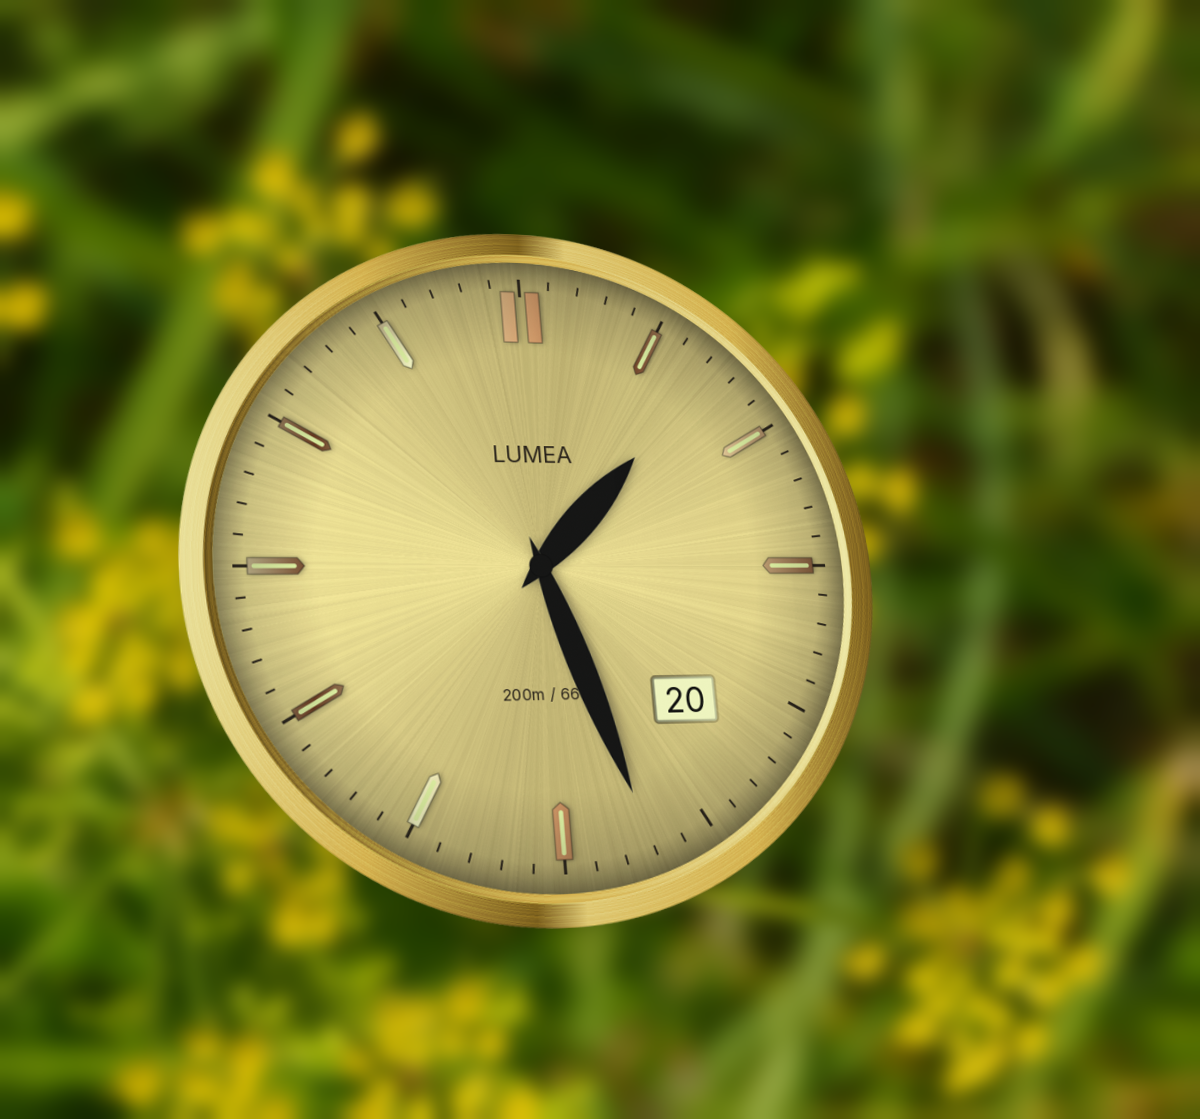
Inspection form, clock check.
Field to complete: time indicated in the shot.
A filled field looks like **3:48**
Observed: **1:27**
